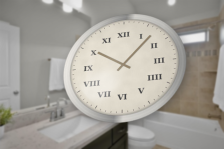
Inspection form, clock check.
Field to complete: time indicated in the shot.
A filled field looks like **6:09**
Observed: **10:07**
